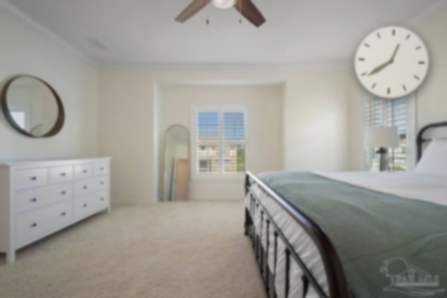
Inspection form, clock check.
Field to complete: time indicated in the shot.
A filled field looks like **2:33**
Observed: **12:39**
